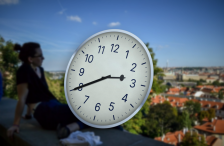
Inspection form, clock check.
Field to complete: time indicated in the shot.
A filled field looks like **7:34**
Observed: **2:40**
